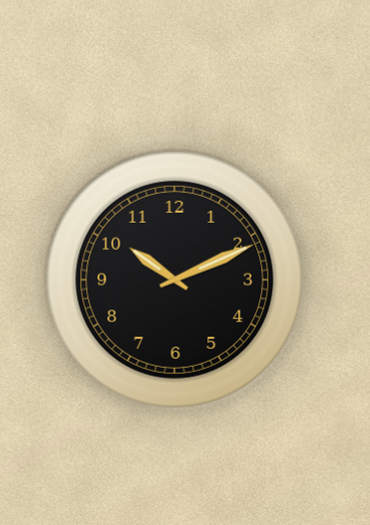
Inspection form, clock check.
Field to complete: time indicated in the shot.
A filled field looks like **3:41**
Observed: **10:11**
